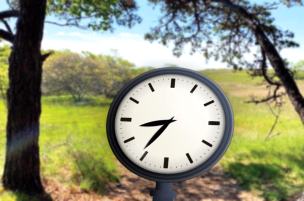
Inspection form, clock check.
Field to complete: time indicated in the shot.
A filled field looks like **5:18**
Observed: **8:36**
